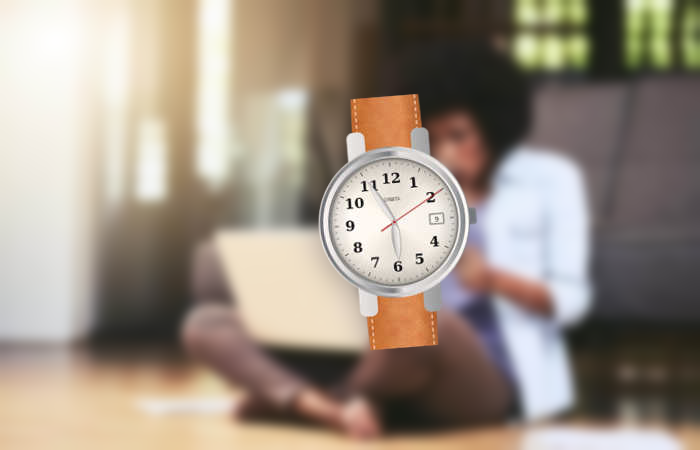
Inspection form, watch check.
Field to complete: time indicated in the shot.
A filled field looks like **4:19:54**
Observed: **5:55:10**
